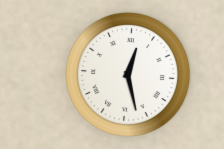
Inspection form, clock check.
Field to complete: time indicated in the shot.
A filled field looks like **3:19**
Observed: **12:27**
